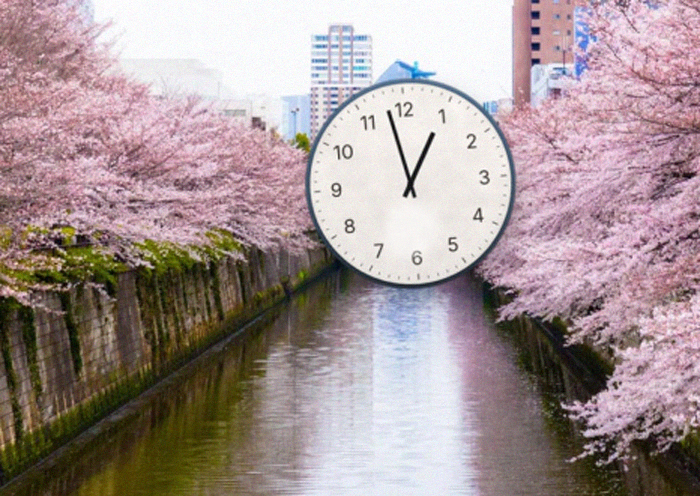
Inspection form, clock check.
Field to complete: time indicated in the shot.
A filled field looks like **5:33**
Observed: **12:58**
